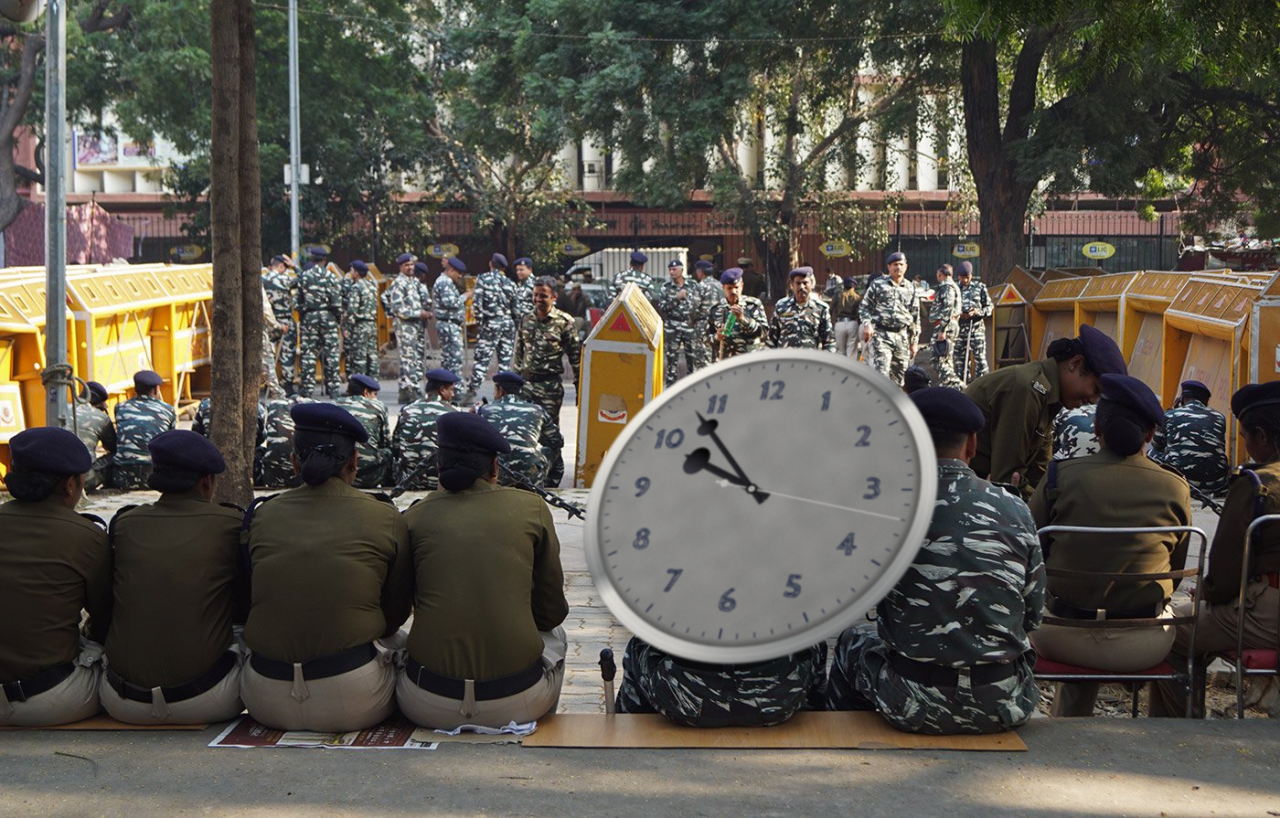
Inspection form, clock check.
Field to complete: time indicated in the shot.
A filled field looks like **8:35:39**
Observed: **9:53:17**
